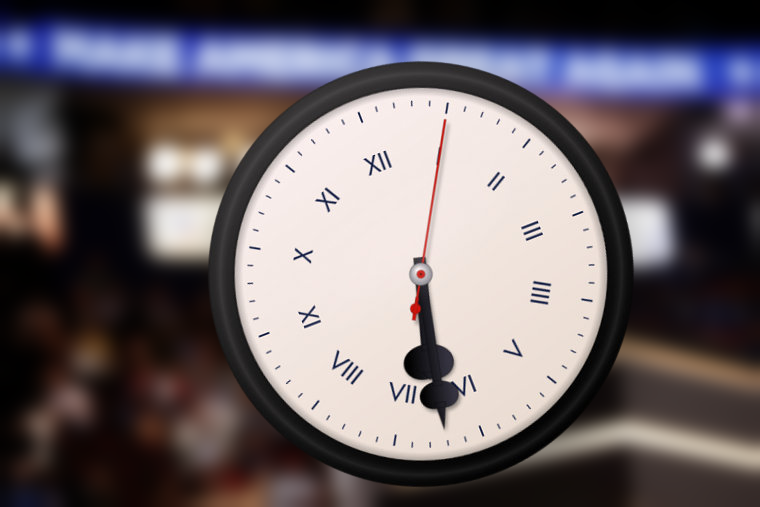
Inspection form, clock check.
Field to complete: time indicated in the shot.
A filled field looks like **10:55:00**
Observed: **6:32:05**
